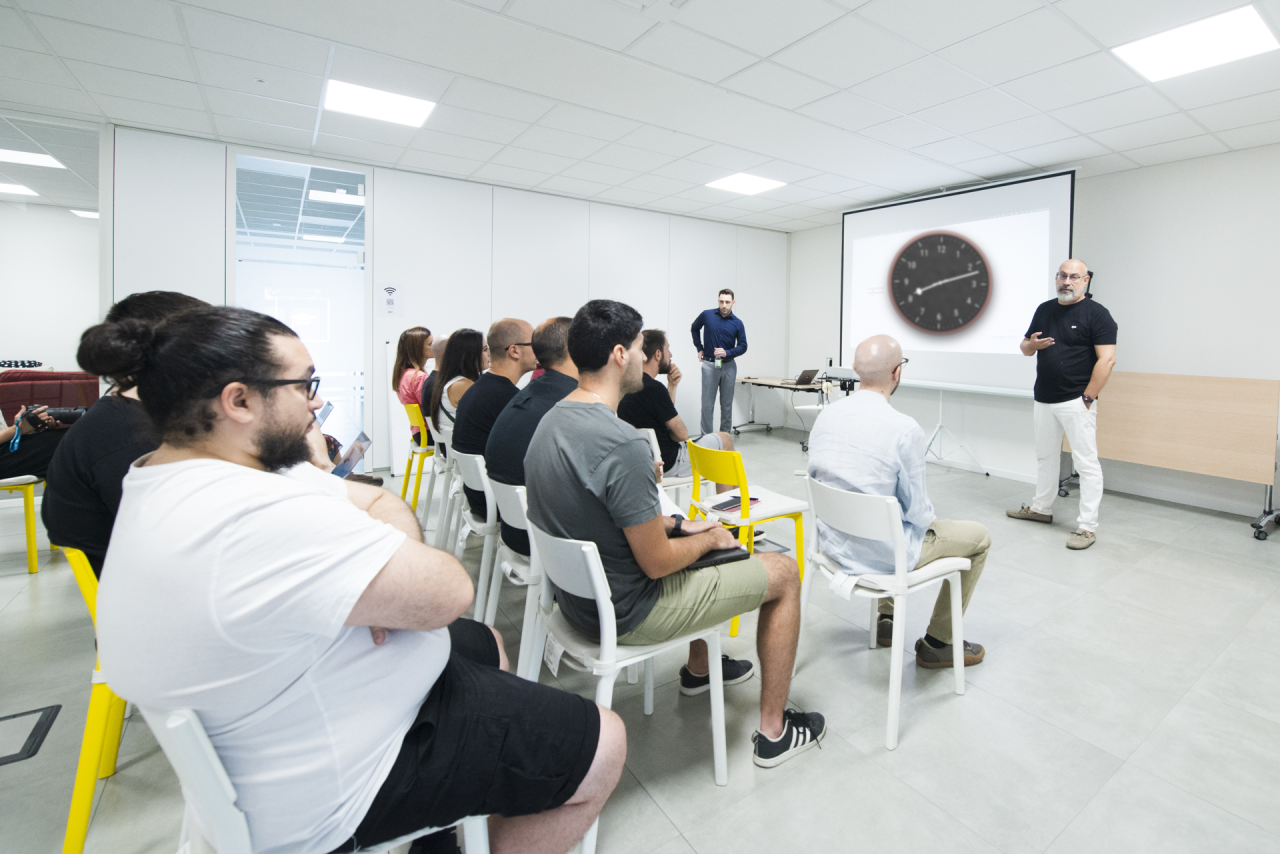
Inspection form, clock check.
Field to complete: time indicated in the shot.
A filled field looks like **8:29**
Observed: **8:12**
